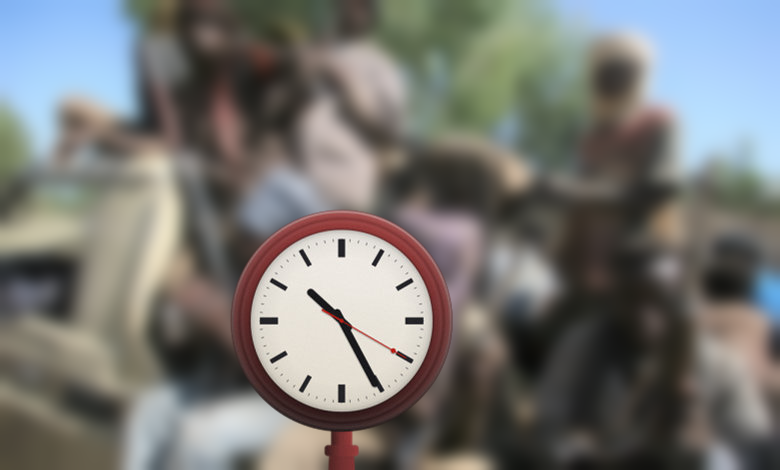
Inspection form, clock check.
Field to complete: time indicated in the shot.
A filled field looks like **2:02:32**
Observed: **10:25:20**
